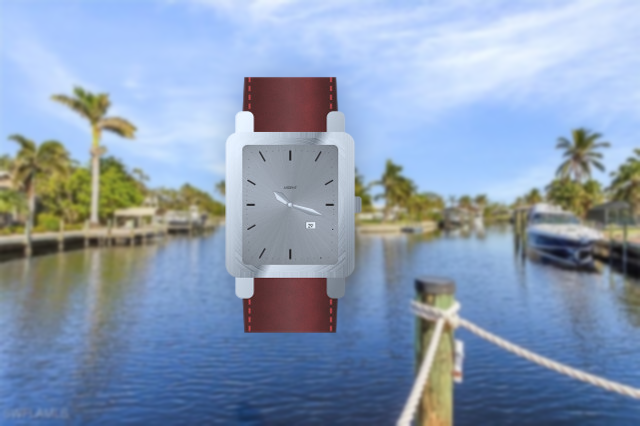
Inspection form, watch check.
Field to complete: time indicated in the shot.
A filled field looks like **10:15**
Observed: **10:18**
